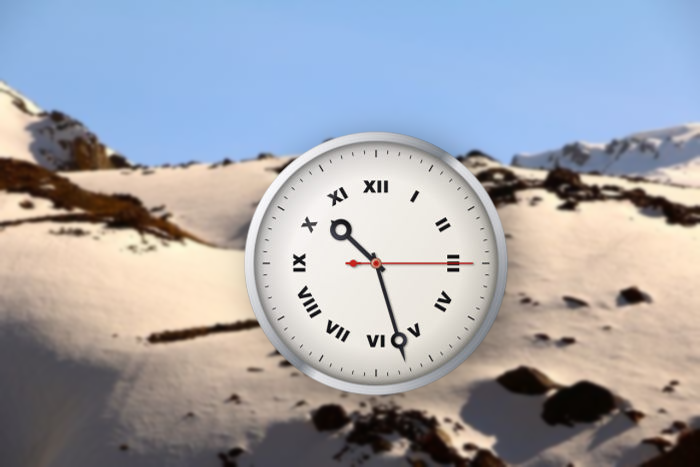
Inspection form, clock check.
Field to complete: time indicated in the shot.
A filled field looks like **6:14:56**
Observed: **10:27:15**
